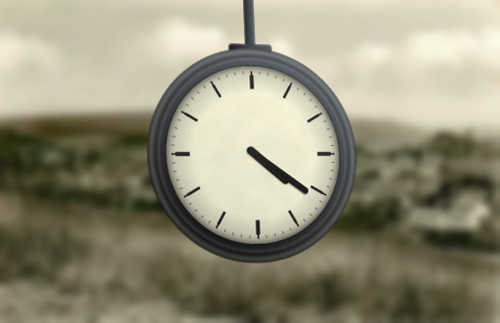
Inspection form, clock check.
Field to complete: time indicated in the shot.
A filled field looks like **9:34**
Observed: **4:21**
